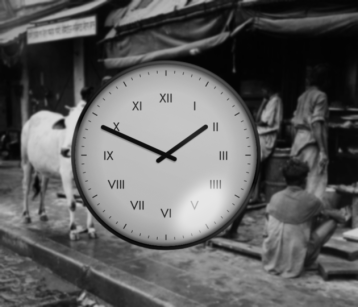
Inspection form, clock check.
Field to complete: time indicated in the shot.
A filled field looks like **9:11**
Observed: **1:49**
